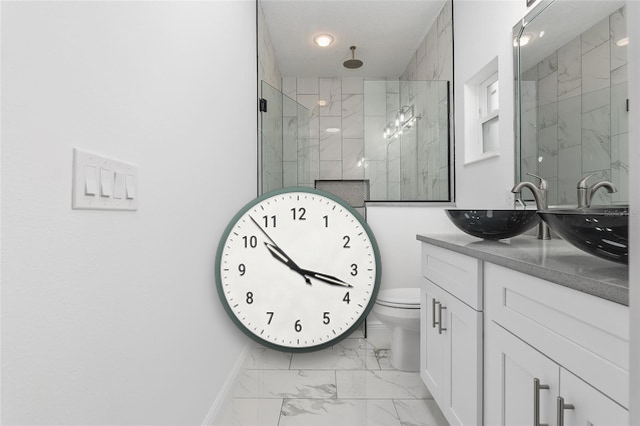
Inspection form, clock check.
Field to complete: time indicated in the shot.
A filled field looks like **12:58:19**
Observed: **10:17:53**
